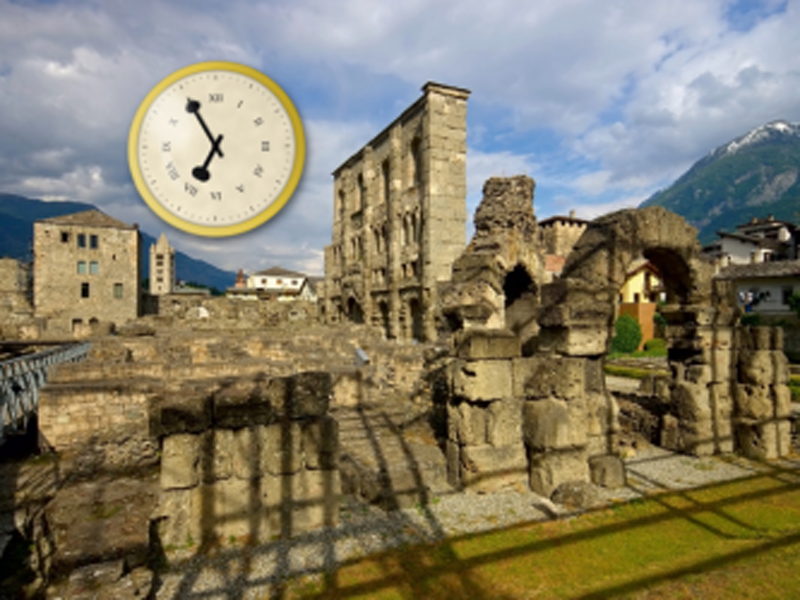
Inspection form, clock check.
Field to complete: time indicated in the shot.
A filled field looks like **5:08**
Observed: **6:55**
